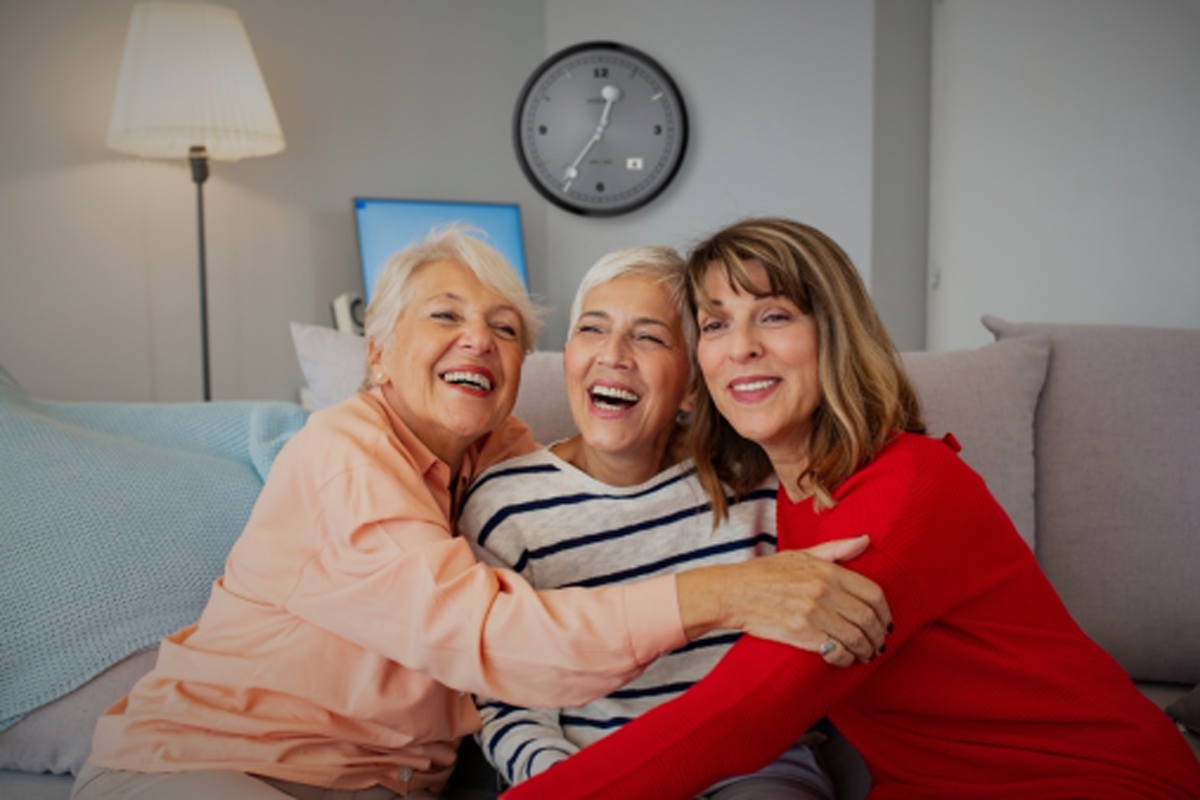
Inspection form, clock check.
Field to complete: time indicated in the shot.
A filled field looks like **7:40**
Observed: **12:36**
